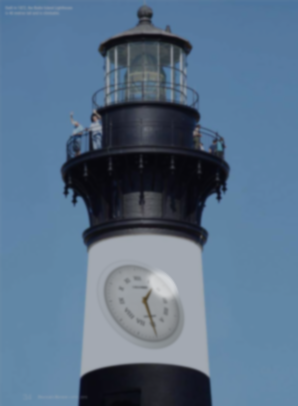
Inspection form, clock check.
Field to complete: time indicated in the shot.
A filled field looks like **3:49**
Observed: **1:30**
